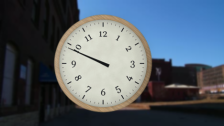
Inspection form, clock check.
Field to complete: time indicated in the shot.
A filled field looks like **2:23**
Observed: **9:49**
